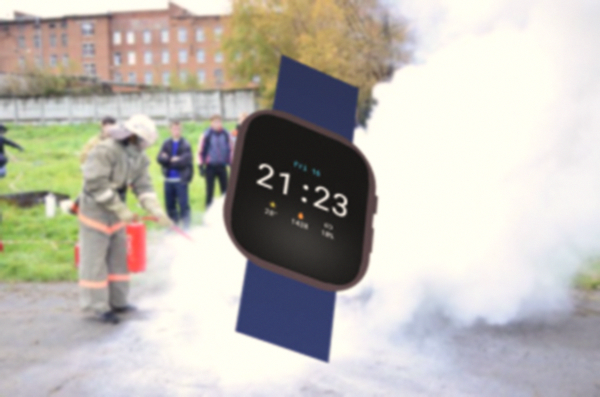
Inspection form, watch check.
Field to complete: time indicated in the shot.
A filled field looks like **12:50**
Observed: **21:23**
